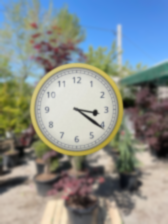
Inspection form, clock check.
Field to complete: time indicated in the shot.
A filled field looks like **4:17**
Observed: **3:21**
